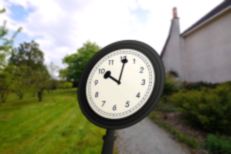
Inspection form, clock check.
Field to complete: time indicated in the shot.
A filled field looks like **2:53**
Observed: **10:01**
